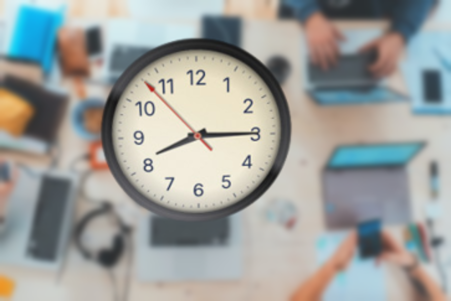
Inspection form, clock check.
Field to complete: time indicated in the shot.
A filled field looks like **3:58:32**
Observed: **8:14:53**
